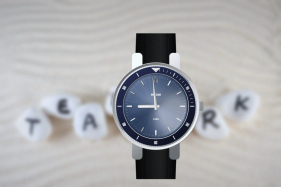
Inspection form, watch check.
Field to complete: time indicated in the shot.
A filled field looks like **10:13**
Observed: **8:59**
